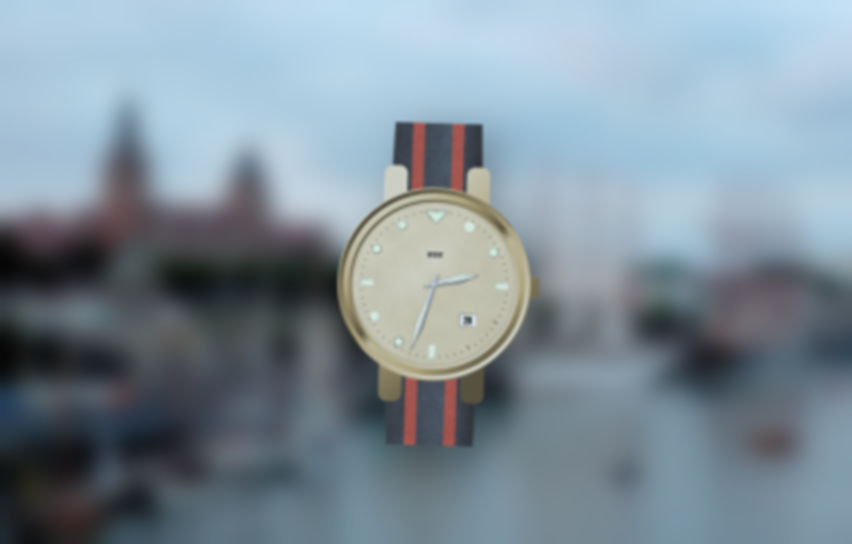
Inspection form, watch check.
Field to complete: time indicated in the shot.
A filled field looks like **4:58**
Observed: **2:33**
